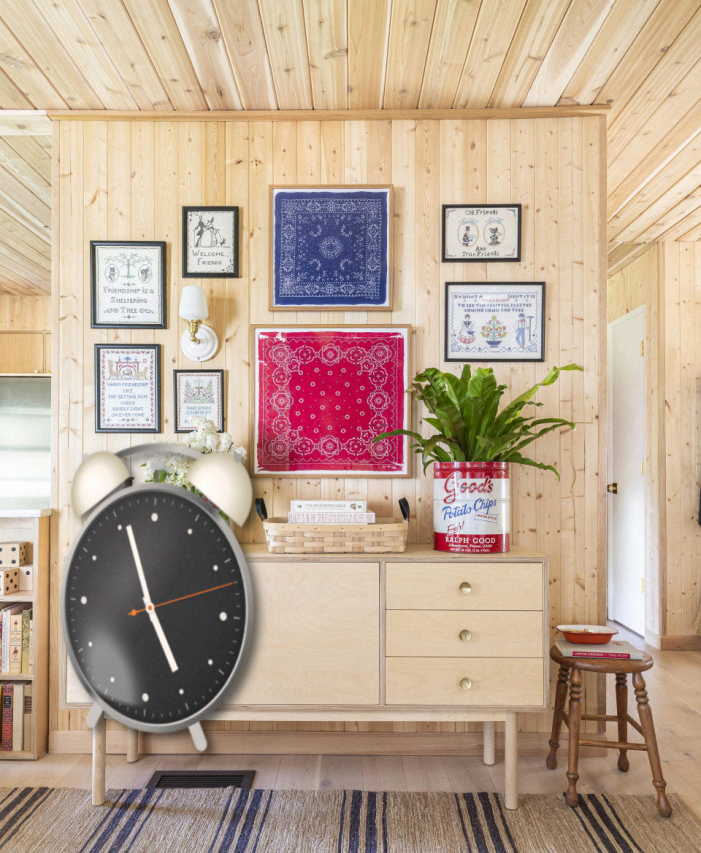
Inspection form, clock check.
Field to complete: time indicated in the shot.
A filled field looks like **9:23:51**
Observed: **4:56:12**
